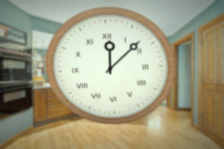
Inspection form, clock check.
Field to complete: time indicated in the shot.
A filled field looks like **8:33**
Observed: **12:08**
